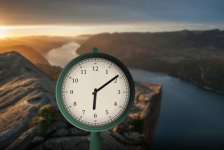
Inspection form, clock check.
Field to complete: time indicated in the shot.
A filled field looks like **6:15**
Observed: **6:09**
